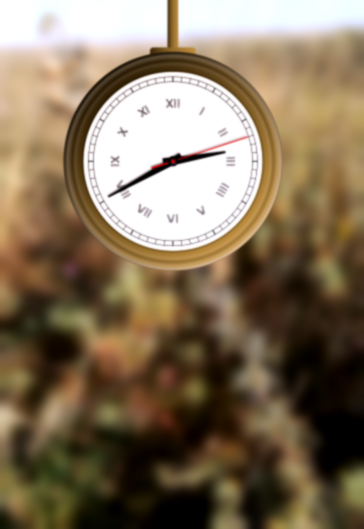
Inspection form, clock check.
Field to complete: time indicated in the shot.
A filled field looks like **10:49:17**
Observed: **2:40:12**
